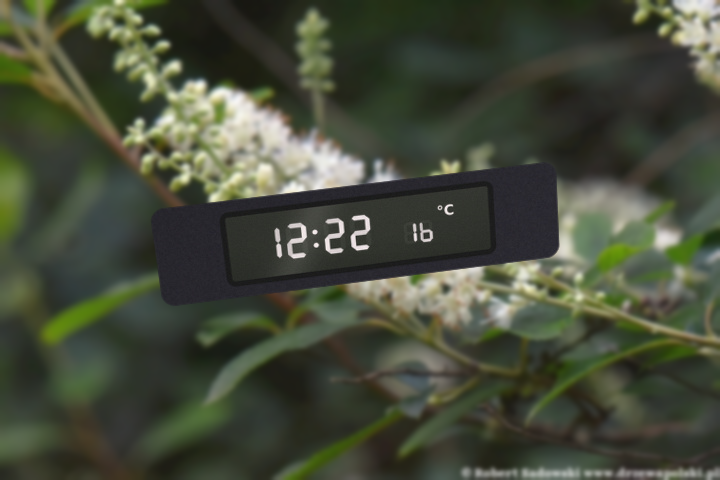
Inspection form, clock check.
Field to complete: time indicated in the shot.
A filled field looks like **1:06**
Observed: **12:22**
